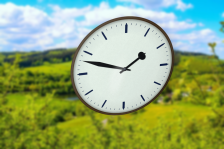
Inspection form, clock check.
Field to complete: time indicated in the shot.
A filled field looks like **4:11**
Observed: **1:48**
